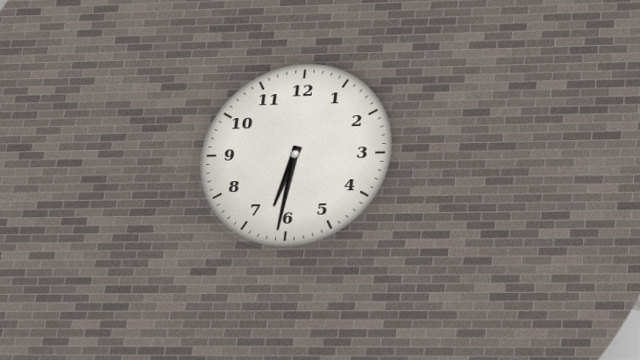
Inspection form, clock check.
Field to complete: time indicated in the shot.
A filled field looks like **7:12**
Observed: **6:31**
